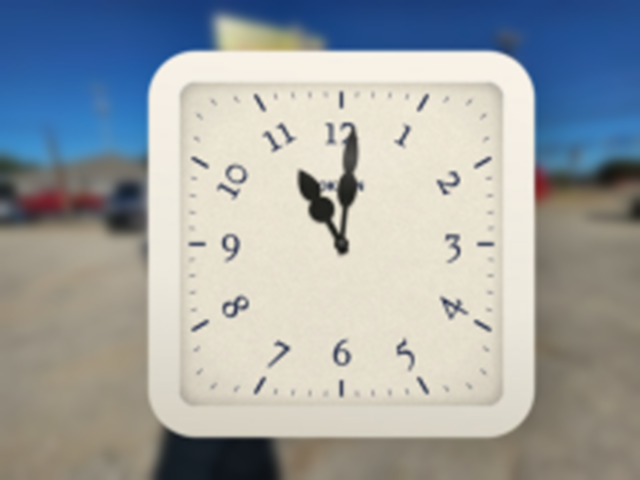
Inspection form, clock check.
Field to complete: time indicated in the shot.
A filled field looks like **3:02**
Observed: **11:01**
